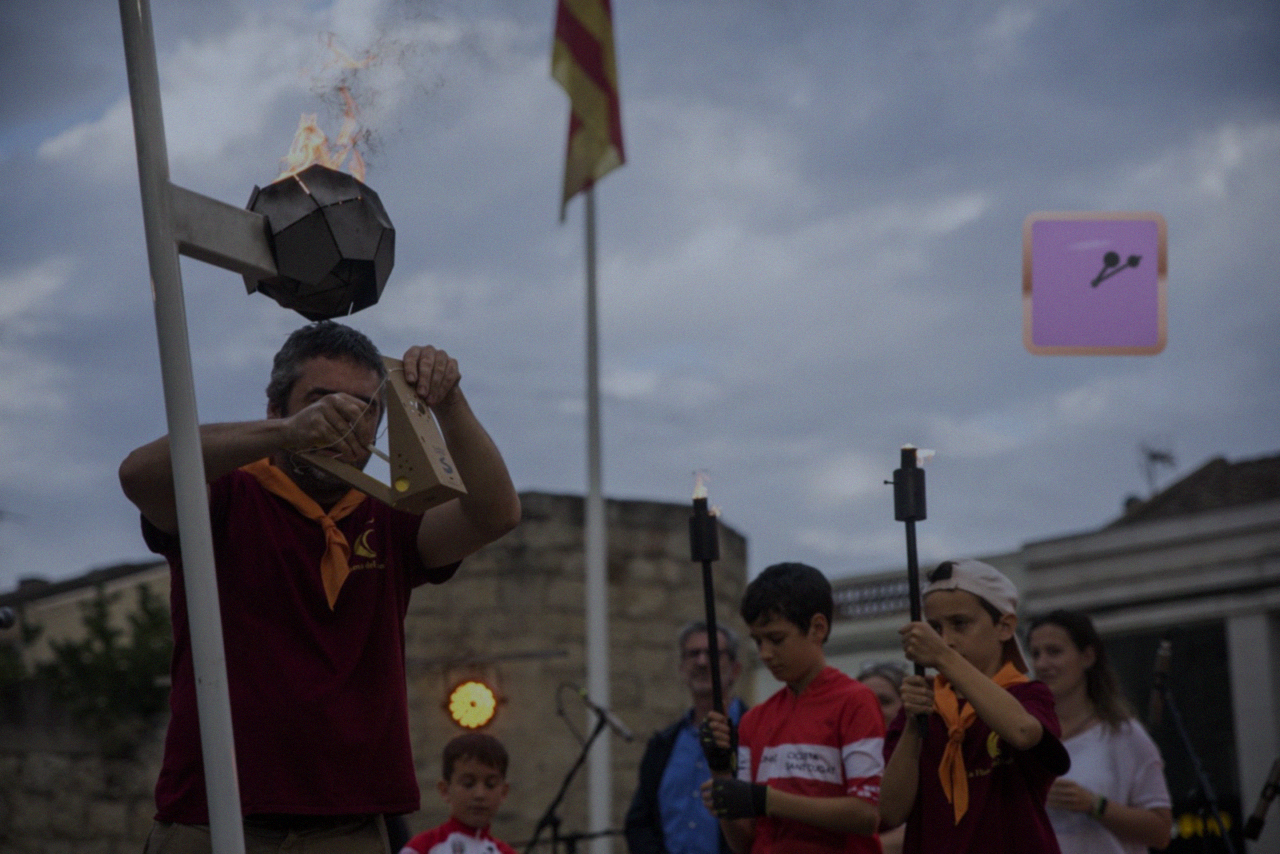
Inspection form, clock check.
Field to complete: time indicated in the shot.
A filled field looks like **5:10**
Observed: **1:10**
